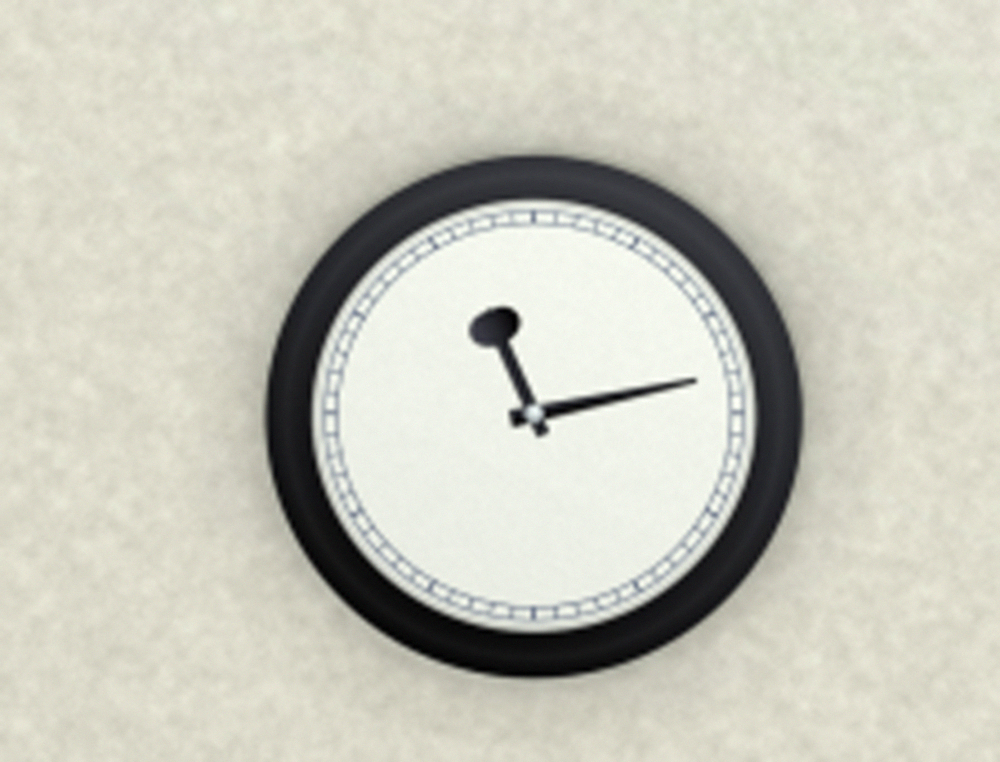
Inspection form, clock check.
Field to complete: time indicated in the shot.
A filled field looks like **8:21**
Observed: **11:13**
